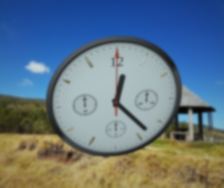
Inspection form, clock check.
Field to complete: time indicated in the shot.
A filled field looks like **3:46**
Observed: **12:23**
